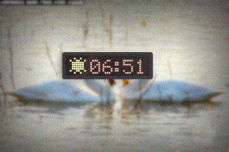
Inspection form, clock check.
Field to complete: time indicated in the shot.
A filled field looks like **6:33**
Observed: **6:51**
